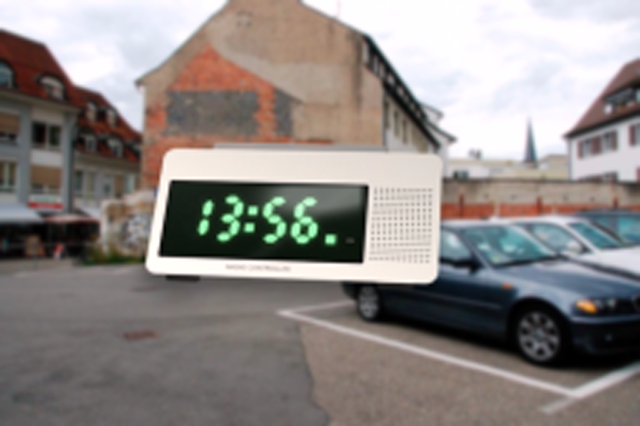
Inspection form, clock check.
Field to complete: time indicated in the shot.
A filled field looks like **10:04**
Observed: **13:56**
